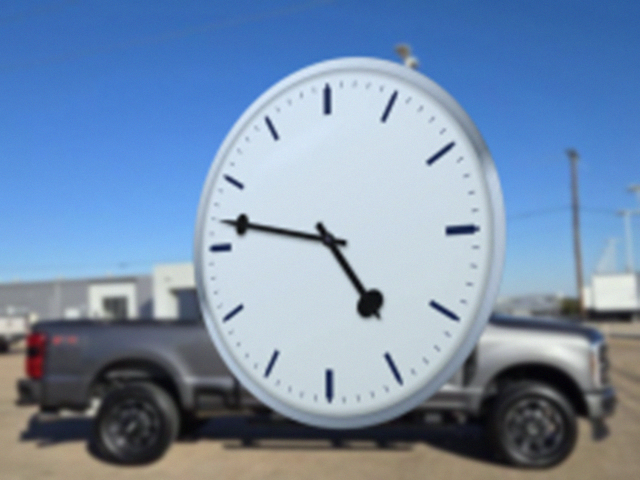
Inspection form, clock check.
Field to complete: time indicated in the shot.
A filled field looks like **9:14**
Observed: **4:47**
